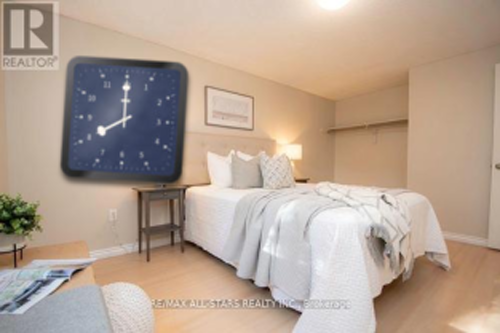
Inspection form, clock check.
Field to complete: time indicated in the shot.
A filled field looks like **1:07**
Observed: **8:00**
